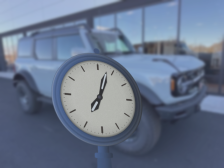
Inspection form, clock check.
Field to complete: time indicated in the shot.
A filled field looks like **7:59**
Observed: **7:03**
